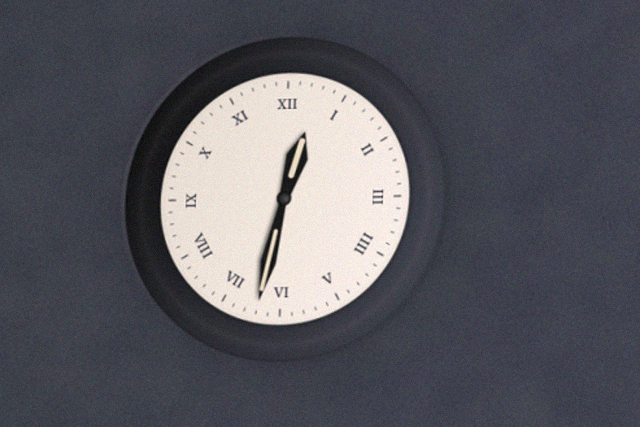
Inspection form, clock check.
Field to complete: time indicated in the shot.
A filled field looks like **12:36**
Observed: **12:32**
